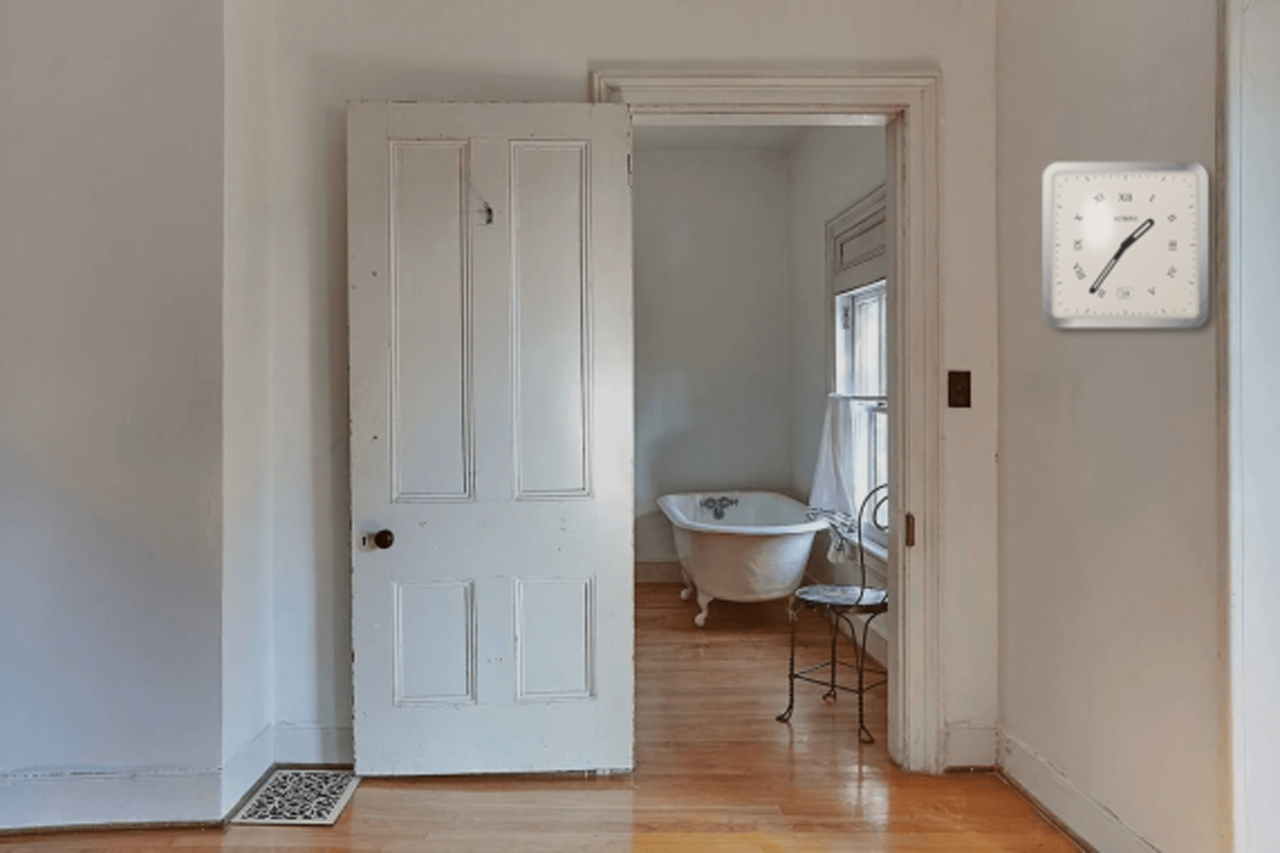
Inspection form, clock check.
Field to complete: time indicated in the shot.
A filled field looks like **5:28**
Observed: **1:36**
